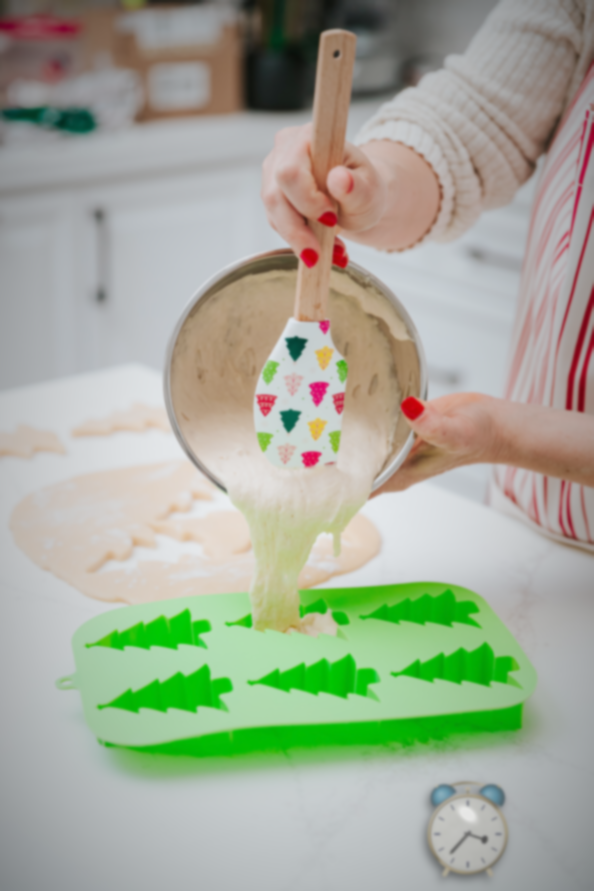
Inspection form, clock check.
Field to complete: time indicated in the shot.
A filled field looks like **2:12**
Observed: **3:37**
